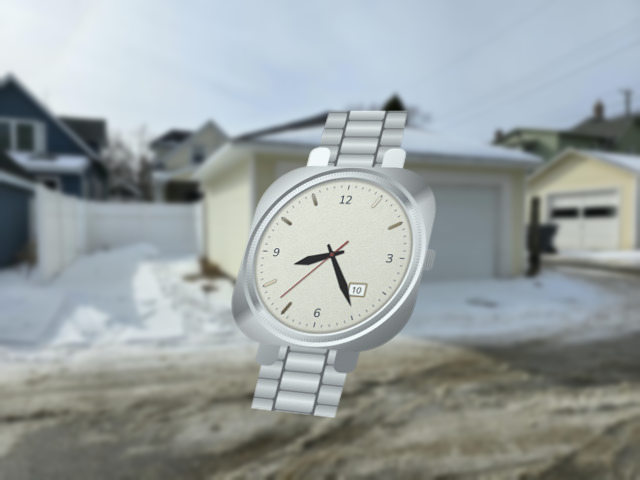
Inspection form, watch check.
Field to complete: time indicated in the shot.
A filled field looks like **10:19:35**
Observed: **8:24:37**
